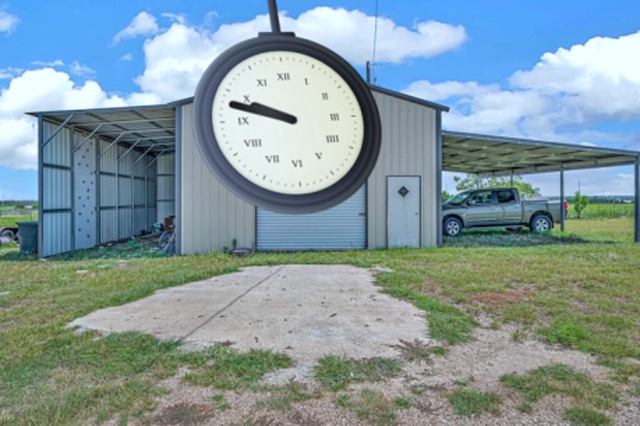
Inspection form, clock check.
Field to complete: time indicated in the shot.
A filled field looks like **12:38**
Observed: **9:48**
